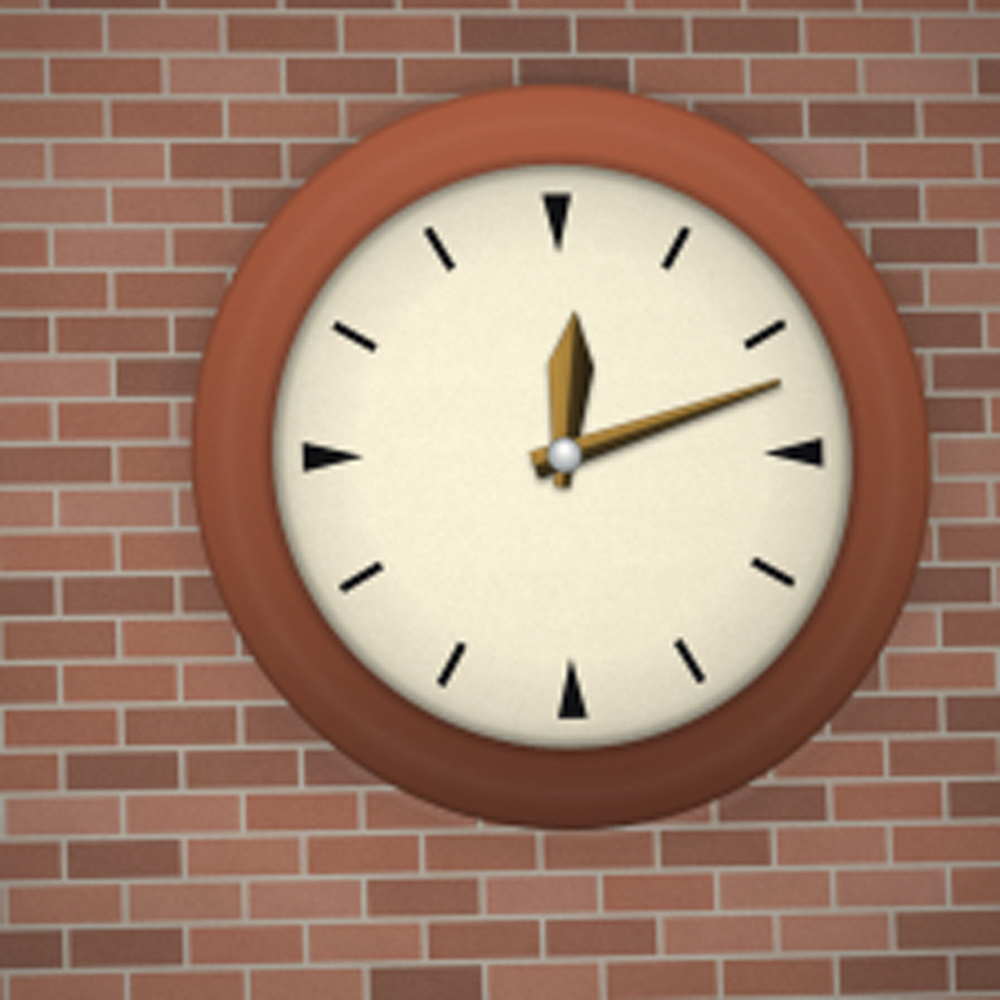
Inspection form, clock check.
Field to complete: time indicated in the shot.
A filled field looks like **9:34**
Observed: **12:12**
